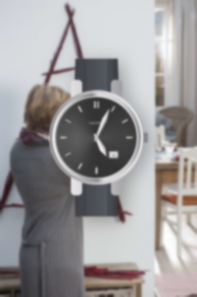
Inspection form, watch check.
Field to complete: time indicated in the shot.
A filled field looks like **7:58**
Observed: **5:04**
